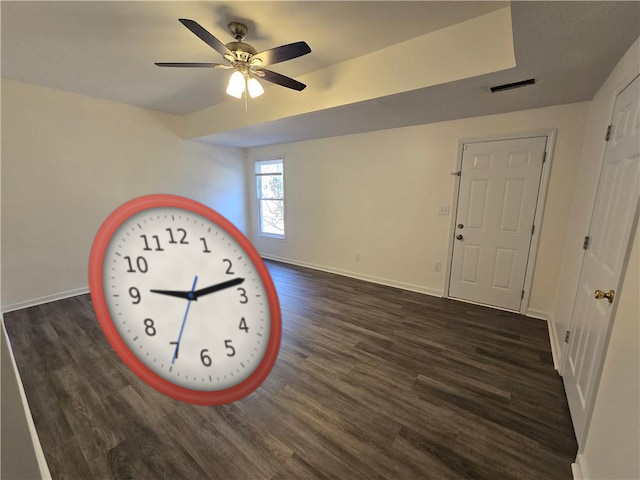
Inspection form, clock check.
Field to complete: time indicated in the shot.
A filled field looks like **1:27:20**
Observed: **9:12:35**
